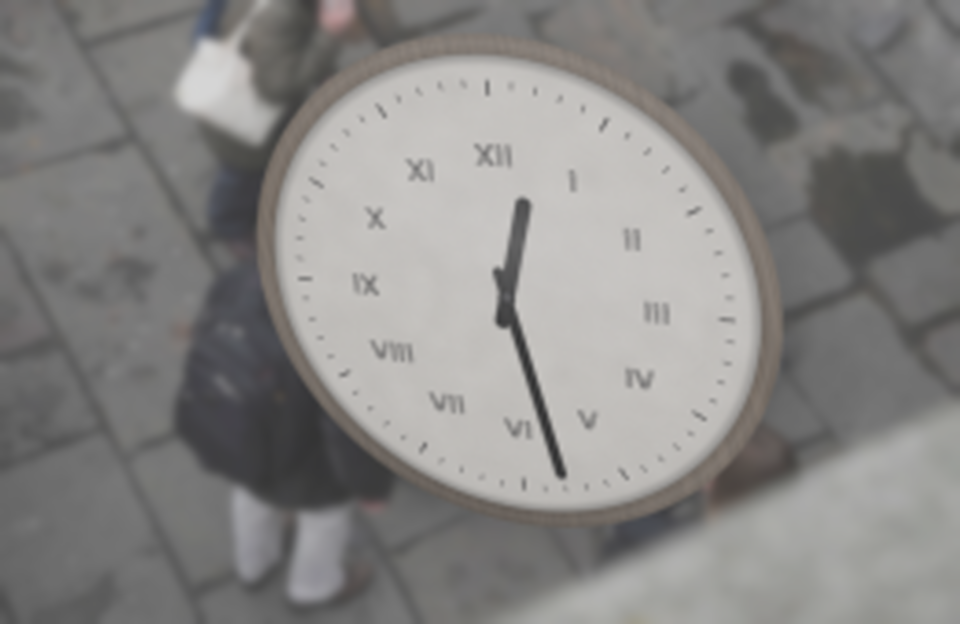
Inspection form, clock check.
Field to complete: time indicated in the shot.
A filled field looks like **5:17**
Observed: **12:28**
